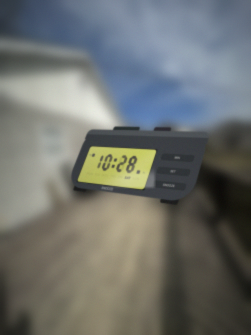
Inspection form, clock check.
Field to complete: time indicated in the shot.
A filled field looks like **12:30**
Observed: **10:28**
